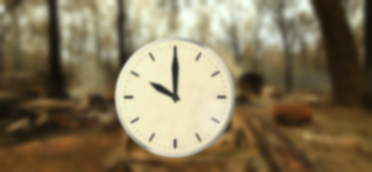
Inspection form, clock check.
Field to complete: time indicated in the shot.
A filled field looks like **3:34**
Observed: **10:00**
